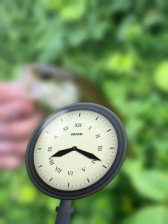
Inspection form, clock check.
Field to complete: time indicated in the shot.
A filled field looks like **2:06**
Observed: **8:19**
